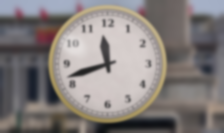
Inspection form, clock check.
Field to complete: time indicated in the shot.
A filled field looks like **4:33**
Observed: **11:42**
